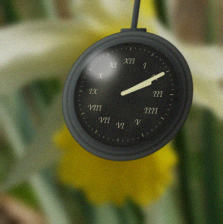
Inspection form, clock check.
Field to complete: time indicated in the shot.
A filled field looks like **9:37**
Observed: **2:10**
